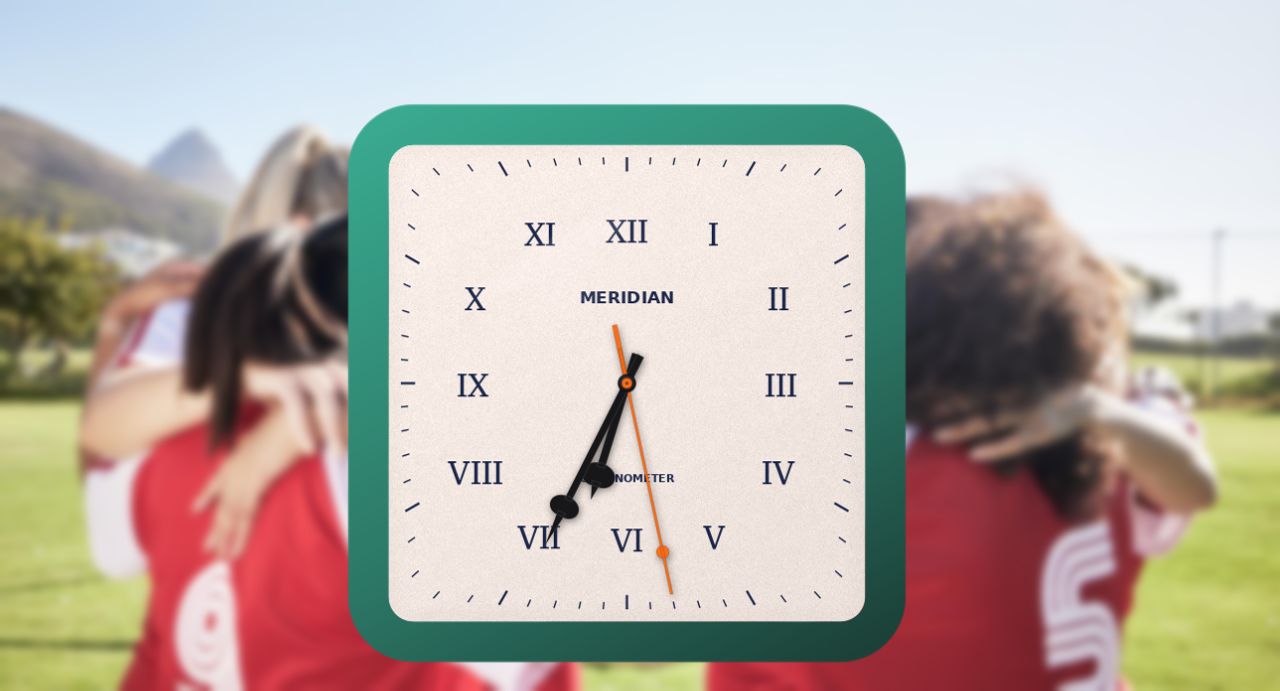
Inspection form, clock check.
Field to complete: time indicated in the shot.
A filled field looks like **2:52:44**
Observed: **6:34:28**
